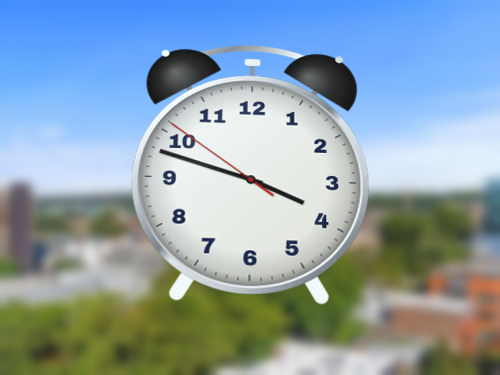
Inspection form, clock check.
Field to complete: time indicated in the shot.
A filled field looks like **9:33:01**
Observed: **3:47:51**
